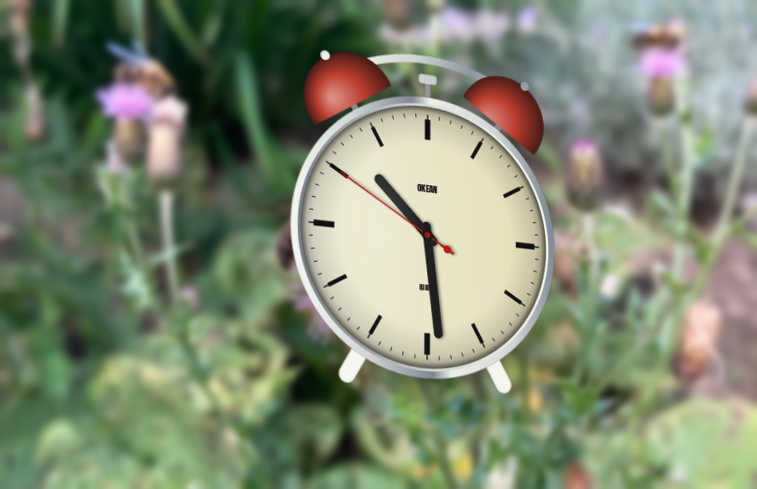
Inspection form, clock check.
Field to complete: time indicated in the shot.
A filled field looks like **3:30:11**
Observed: **10:28:50**
